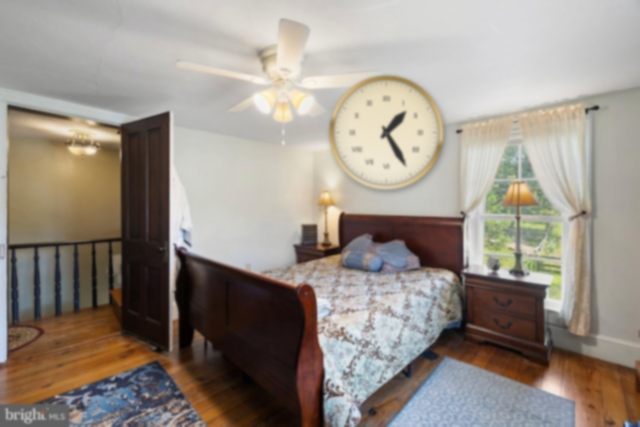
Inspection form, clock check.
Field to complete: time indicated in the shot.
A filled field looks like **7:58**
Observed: **1:25**
